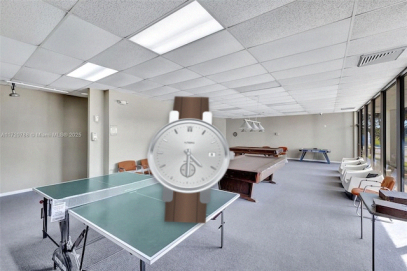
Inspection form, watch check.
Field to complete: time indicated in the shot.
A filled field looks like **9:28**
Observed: **4:30**
